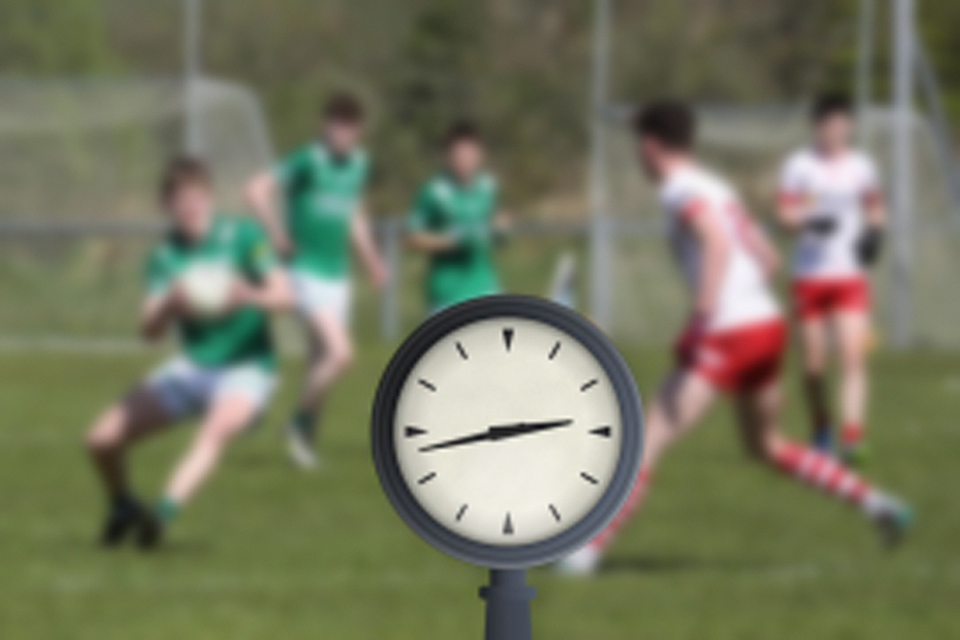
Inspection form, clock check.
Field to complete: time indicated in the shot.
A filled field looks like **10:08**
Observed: **2:43**
